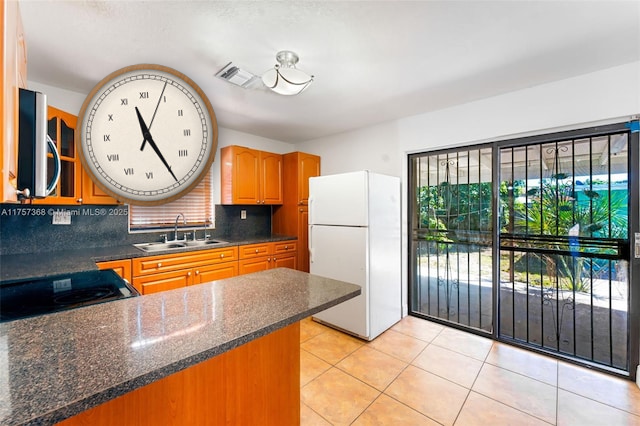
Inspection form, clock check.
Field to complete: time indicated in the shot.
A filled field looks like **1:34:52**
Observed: **11:25:04**
